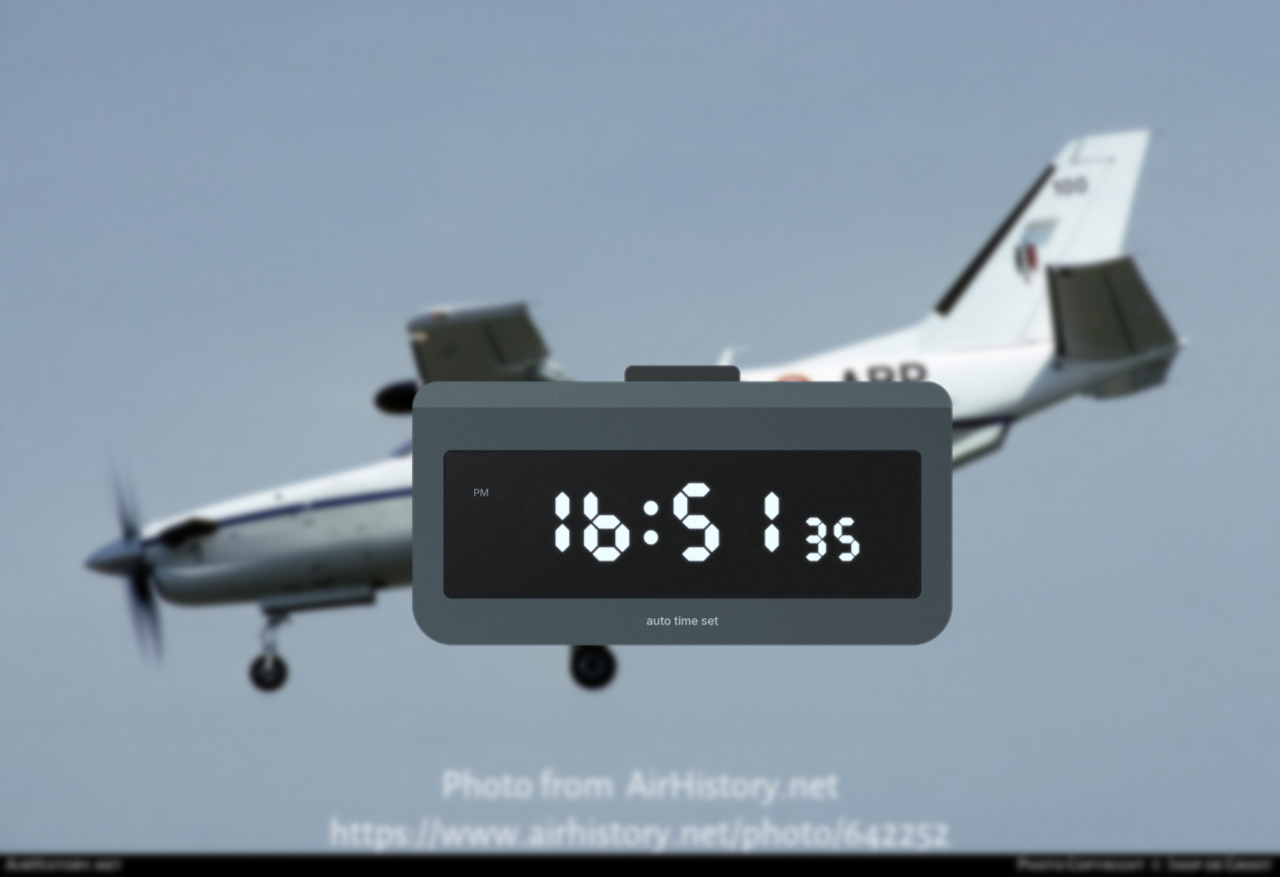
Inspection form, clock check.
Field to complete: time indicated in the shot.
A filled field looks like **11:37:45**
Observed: **16:51:35**
